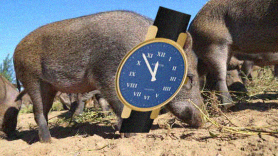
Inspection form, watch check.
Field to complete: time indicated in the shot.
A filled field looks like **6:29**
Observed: **11:53**
